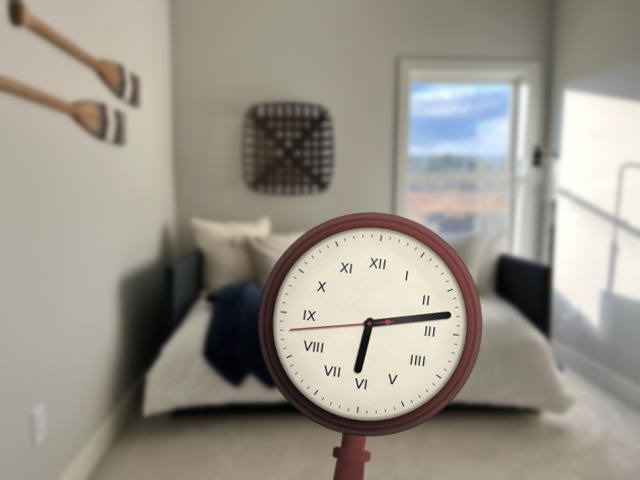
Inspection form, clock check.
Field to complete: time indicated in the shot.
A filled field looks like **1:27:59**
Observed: **6:12:43**
